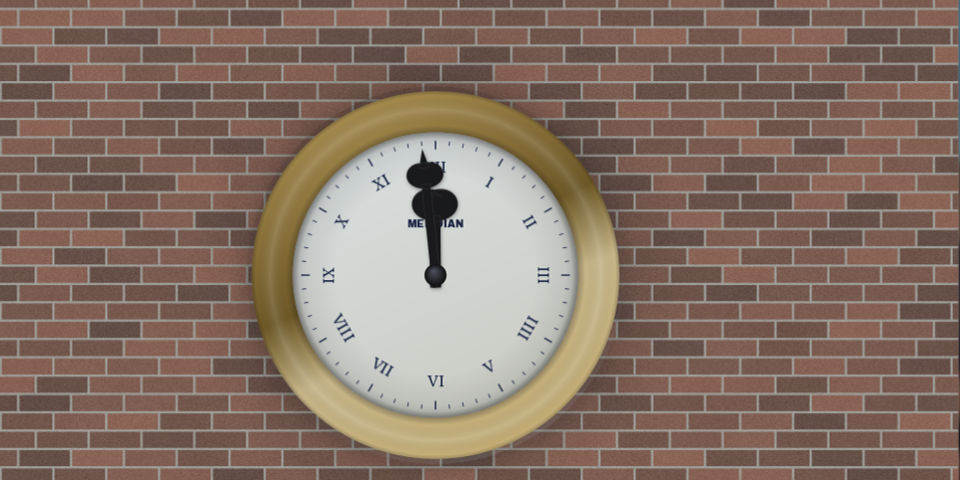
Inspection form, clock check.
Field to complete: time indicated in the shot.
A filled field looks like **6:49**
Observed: **11:59**
